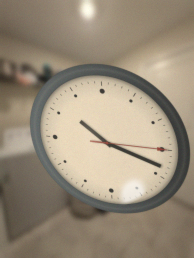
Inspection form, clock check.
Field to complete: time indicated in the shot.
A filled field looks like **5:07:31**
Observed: **10:18:15**
